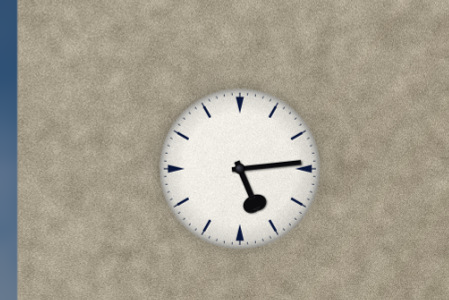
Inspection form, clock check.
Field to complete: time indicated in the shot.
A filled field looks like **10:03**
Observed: **5:14**
